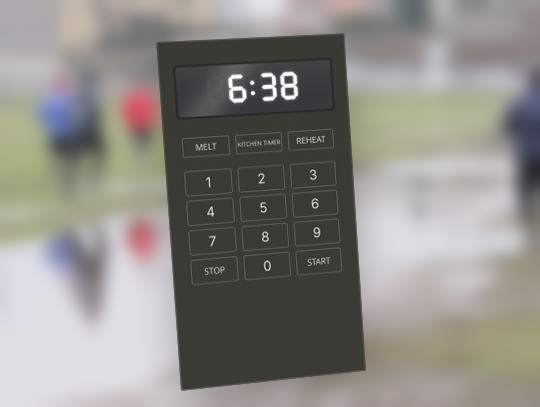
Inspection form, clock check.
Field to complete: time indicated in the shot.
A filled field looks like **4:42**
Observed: **6:38**
